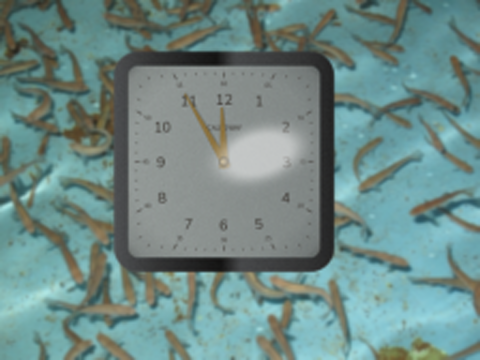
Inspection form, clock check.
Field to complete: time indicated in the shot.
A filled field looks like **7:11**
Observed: **11:55**
